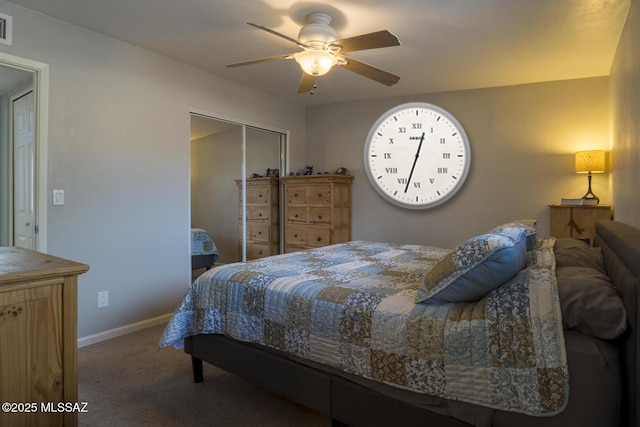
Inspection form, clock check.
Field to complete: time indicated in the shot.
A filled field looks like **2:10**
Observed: **12:33**
